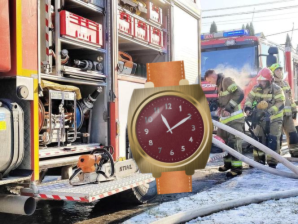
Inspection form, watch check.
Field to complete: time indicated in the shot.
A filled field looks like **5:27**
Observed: **11:10**
